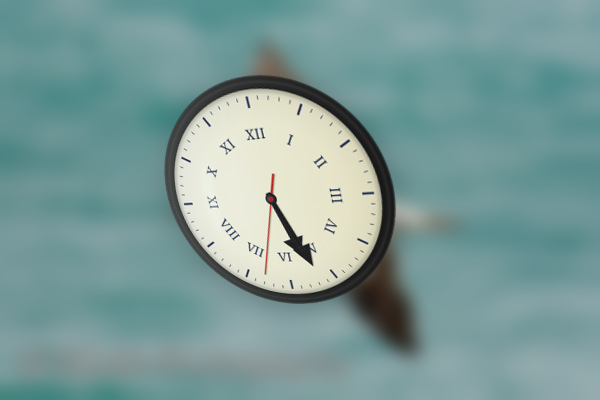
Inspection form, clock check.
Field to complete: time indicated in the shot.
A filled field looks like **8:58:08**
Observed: **5:26:33**
